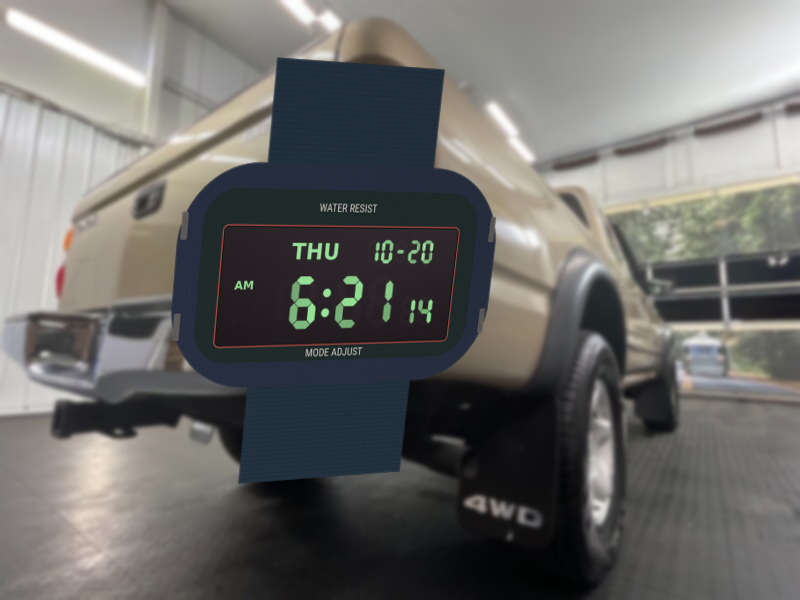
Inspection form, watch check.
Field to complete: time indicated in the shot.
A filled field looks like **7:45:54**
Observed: **6:21:14**
